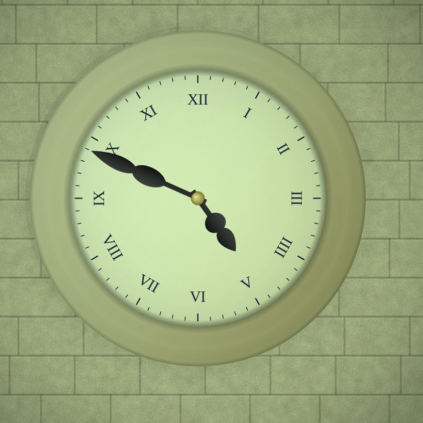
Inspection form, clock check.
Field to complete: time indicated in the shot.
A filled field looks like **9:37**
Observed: **4:49**
